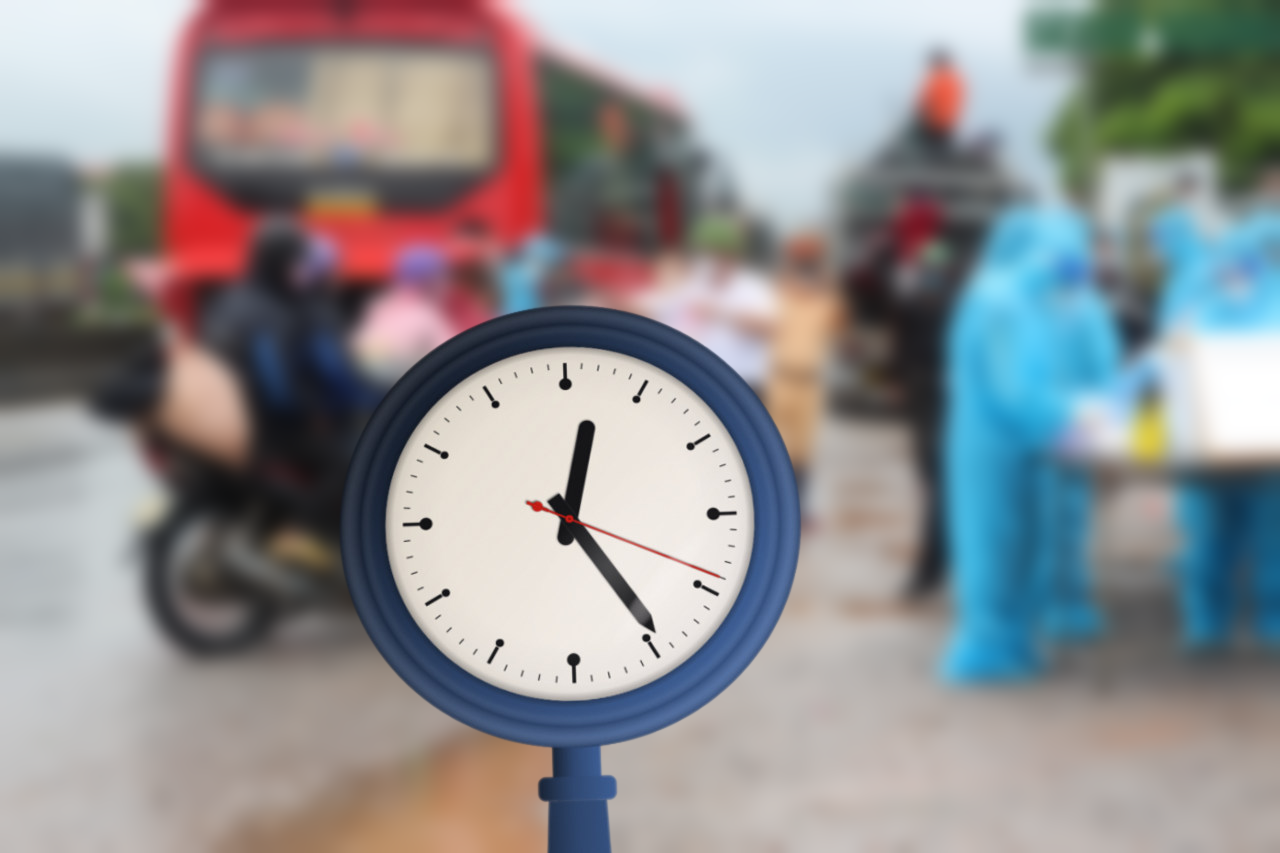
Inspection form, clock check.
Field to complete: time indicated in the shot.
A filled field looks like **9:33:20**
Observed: **12:24:19**
